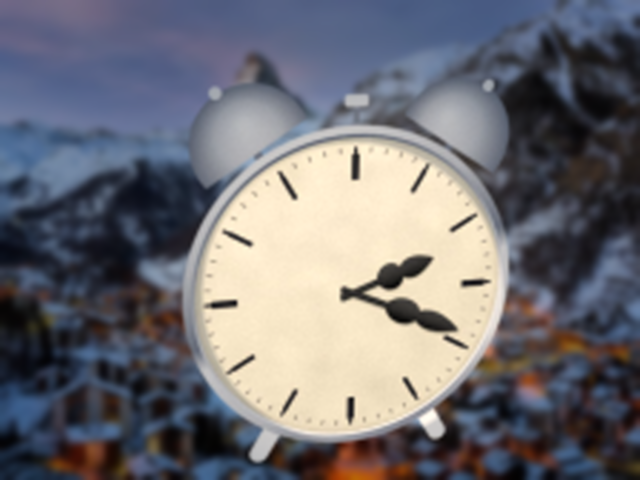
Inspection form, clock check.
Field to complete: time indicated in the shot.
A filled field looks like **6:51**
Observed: **2:19**
